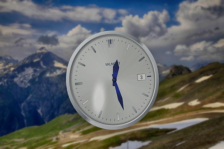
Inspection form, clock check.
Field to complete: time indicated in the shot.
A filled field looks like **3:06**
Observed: **12:28**
